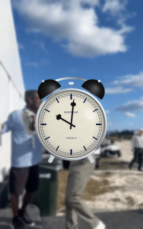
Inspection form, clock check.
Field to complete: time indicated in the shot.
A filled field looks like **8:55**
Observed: **10:01**
